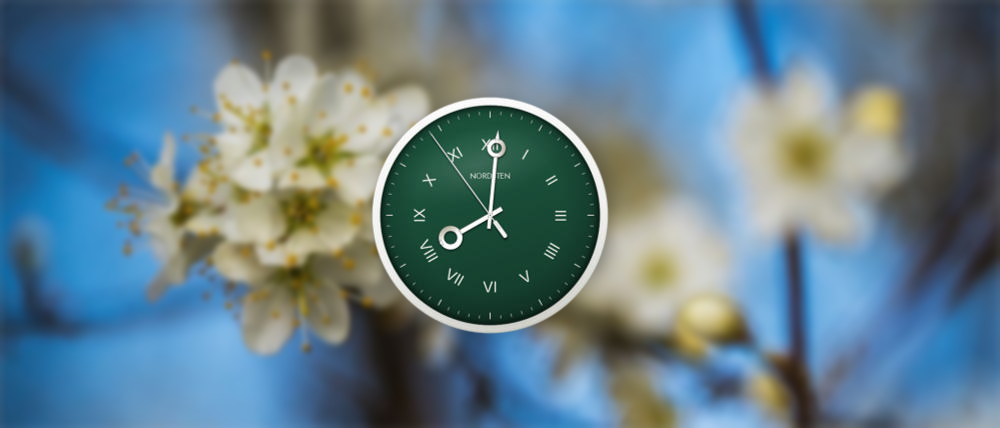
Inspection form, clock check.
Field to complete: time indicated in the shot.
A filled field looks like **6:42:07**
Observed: **8:00:54**
